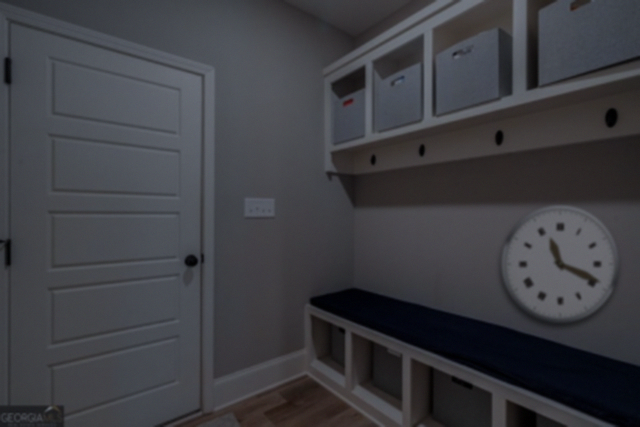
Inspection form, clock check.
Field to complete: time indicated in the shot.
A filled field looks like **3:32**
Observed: **11:19**
